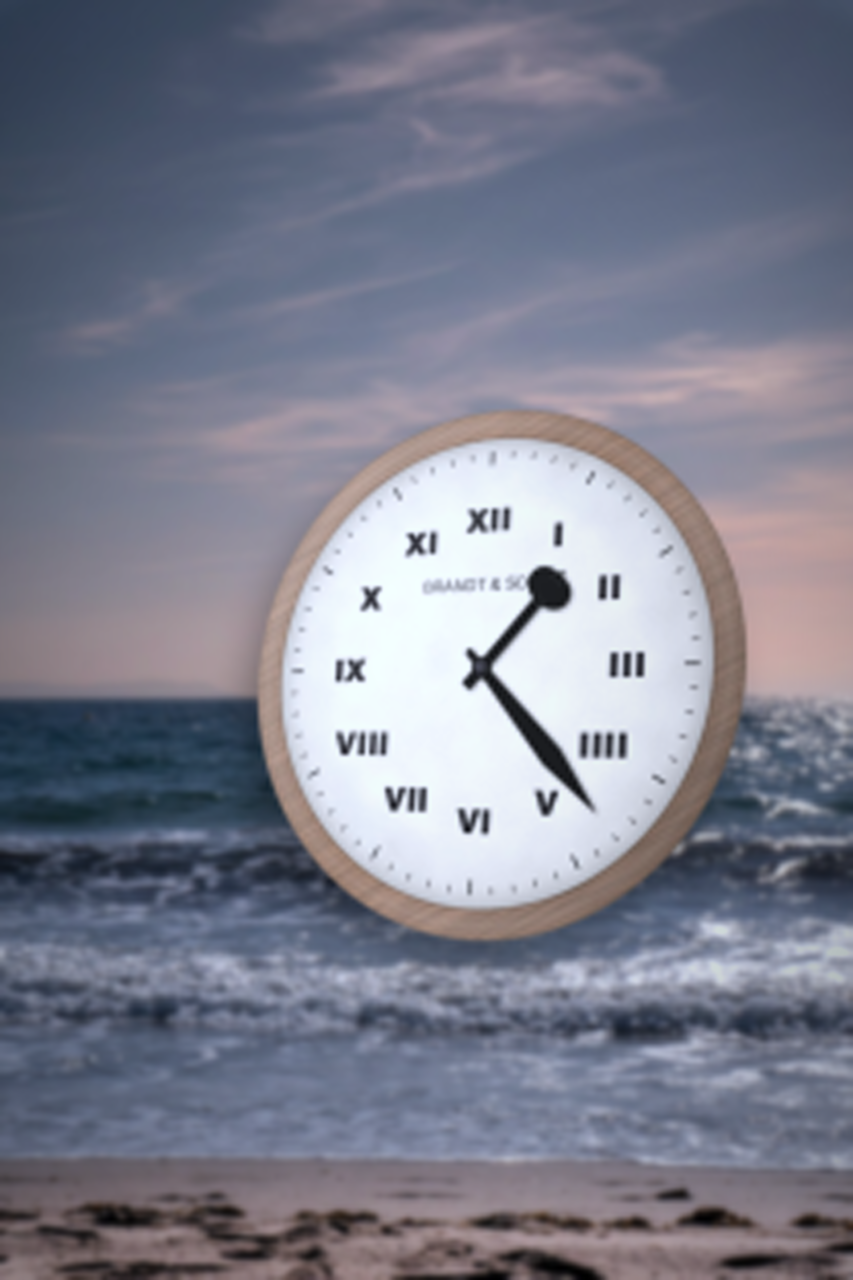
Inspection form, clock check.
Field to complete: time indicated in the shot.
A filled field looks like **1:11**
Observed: **1:23**
